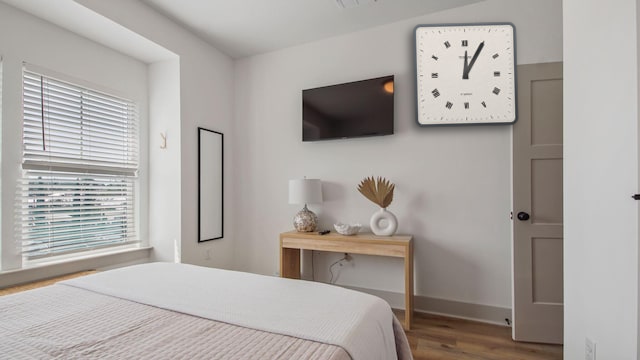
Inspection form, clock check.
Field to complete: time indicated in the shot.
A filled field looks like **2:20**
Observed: **12:05**
